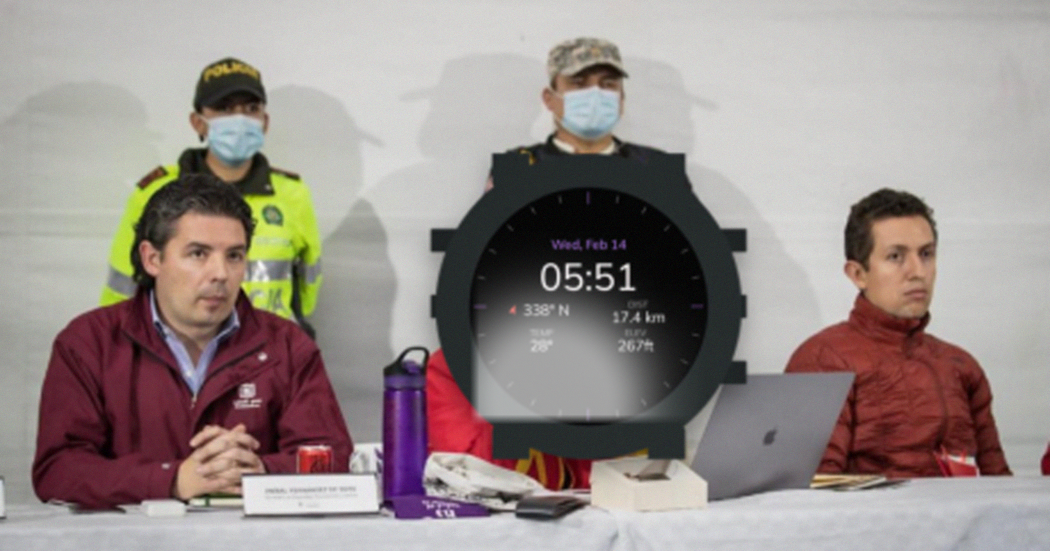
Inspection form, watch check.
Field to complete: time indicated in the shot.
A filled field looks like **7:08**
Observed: **5:51**
